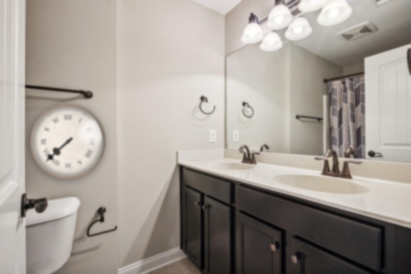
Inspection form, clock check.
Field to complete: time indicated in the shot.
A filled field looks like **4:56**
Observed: **7:38**
